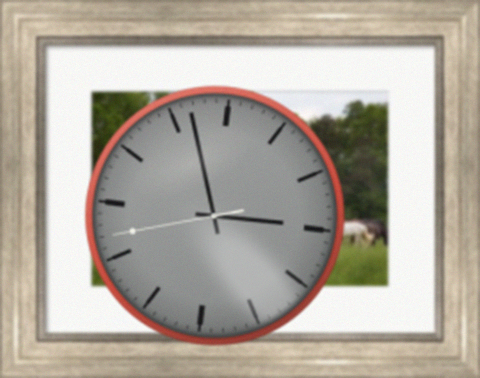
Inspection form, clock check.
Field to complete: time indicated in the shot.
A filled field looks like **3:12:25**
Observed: **2:56:42**
